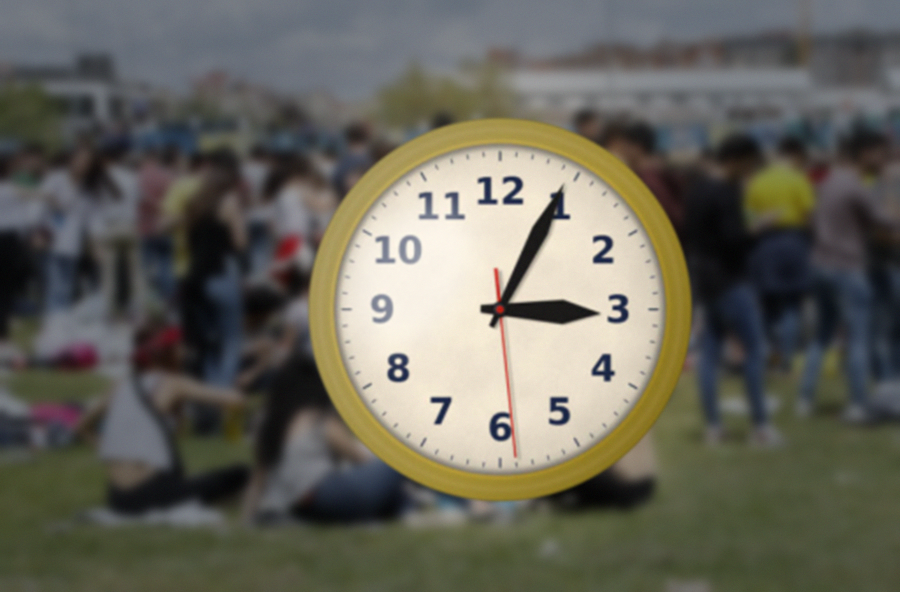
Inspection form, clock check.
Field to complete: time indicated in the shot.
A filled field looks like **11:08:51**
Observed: **3:04:29**
